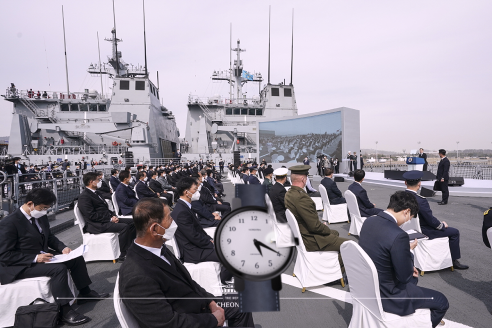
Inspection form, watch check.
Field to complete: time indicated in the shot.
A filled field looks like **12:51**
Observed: **5:20**
